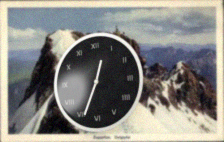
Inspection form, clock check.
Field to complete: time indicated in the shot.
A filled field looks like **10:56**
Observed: **12:34**
